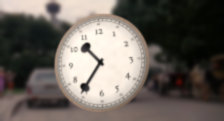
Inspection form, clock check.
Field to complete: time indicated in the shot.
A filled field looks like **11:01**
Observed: **10:36**
